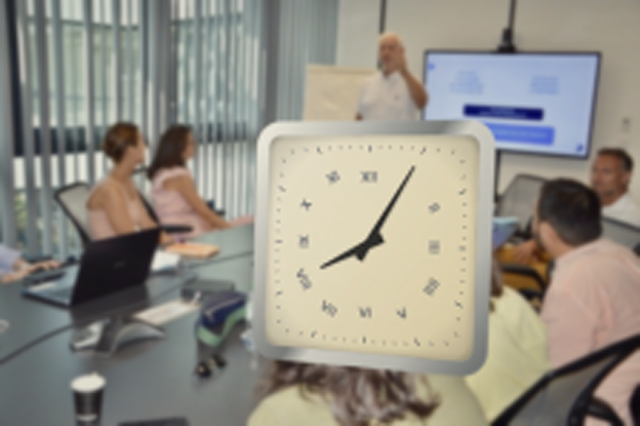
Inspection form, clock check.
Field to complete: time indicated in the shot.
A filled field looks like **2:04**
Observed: **8:05**
